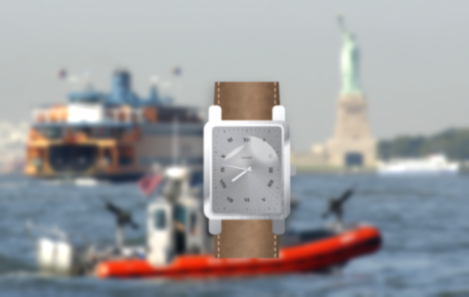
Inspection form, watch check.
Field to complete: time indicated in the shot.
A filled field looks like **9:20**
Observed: **7:47**
